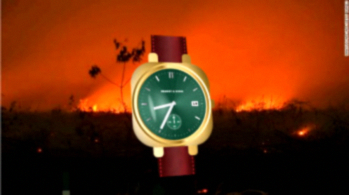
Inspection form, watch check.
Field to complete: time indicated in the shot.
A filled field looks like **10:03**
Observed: **8:35**
